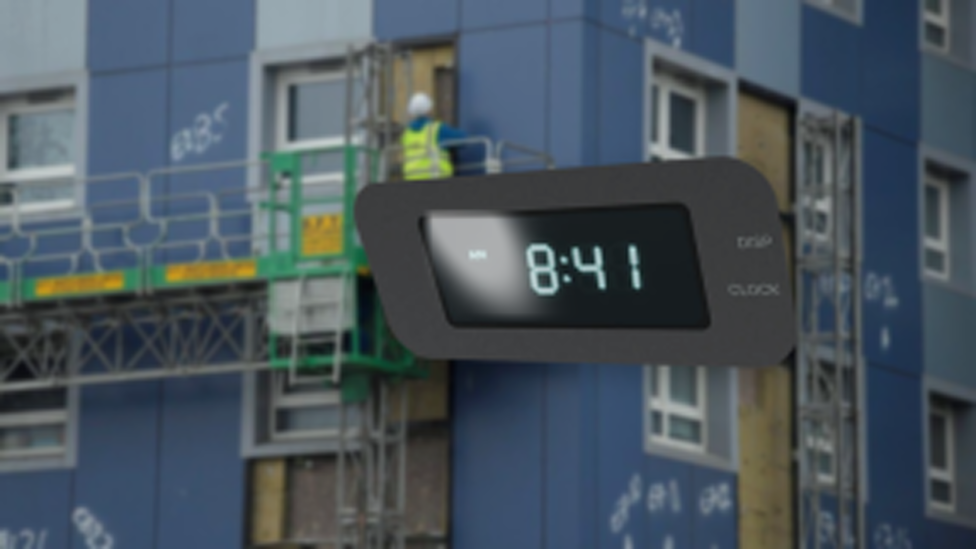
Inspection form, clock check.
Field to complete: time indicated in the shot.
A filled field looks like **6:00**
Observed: **8:41**
